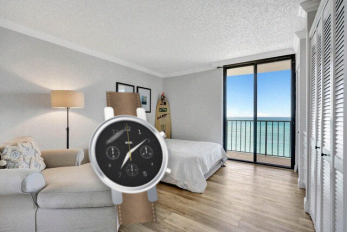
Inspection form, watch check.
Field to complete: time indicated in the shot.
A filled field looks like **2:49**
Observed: **7:09**
